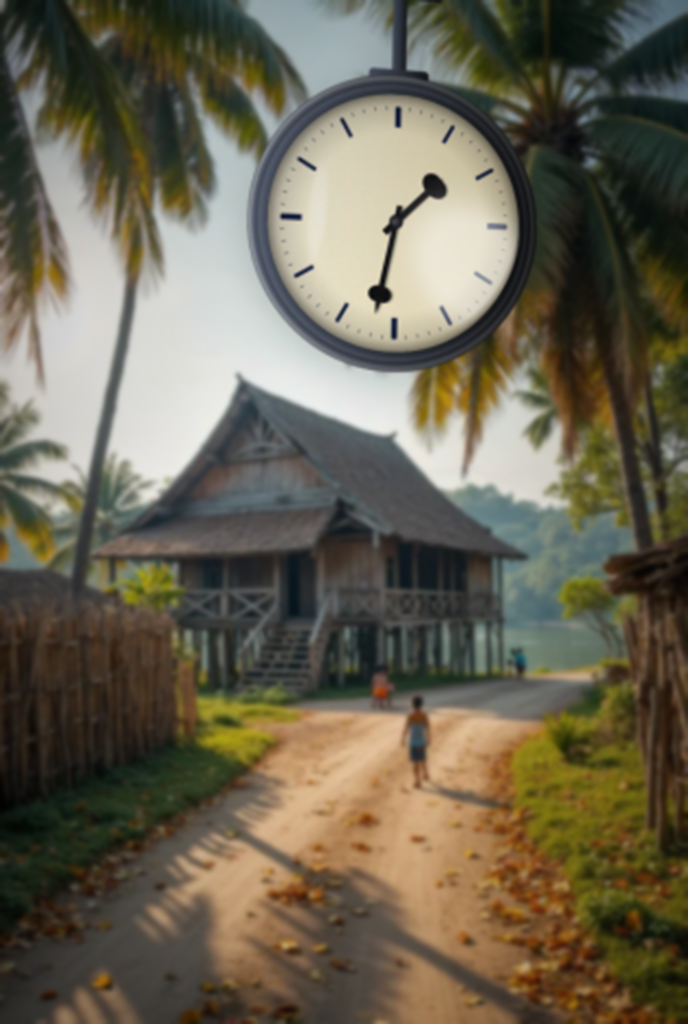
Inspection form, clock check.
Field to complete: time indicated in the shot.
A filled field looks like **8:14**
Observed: **1:32**
